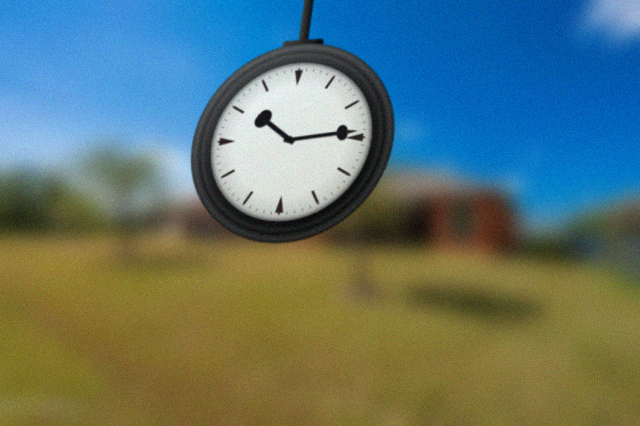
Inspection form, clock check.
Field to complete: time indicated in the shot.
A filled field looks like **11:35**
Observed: **10:14**
